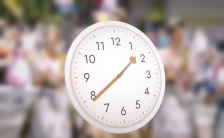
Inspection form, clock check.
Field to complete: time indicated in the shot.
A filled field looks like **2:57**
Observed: **1:39**
